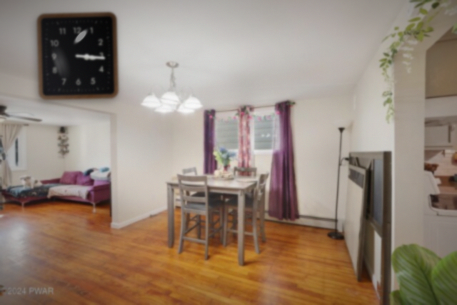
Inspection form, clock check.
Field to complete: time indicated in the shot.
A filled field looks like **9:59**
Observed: **3:16**
